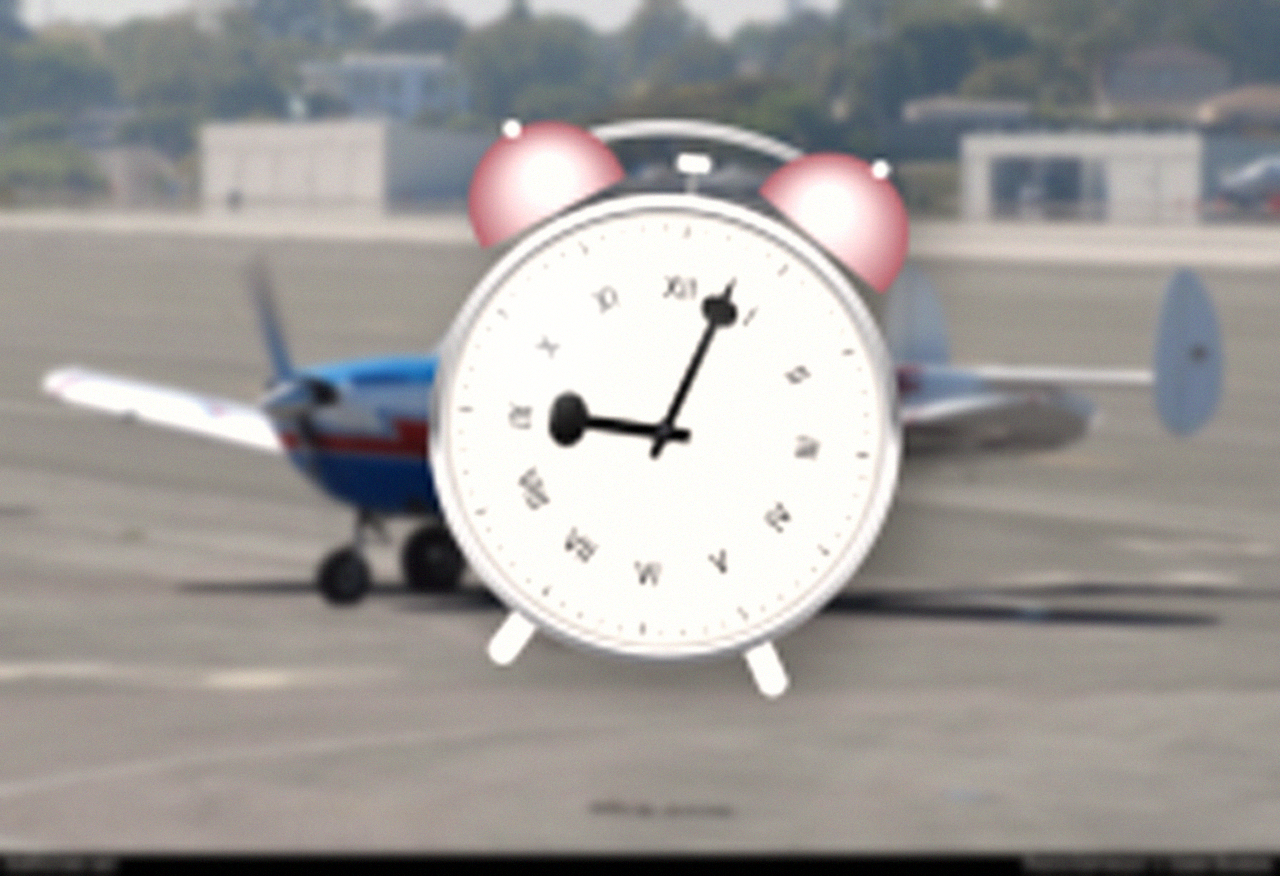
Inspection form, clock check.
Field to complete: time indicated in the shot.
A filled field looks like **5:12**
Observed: **9:03**
